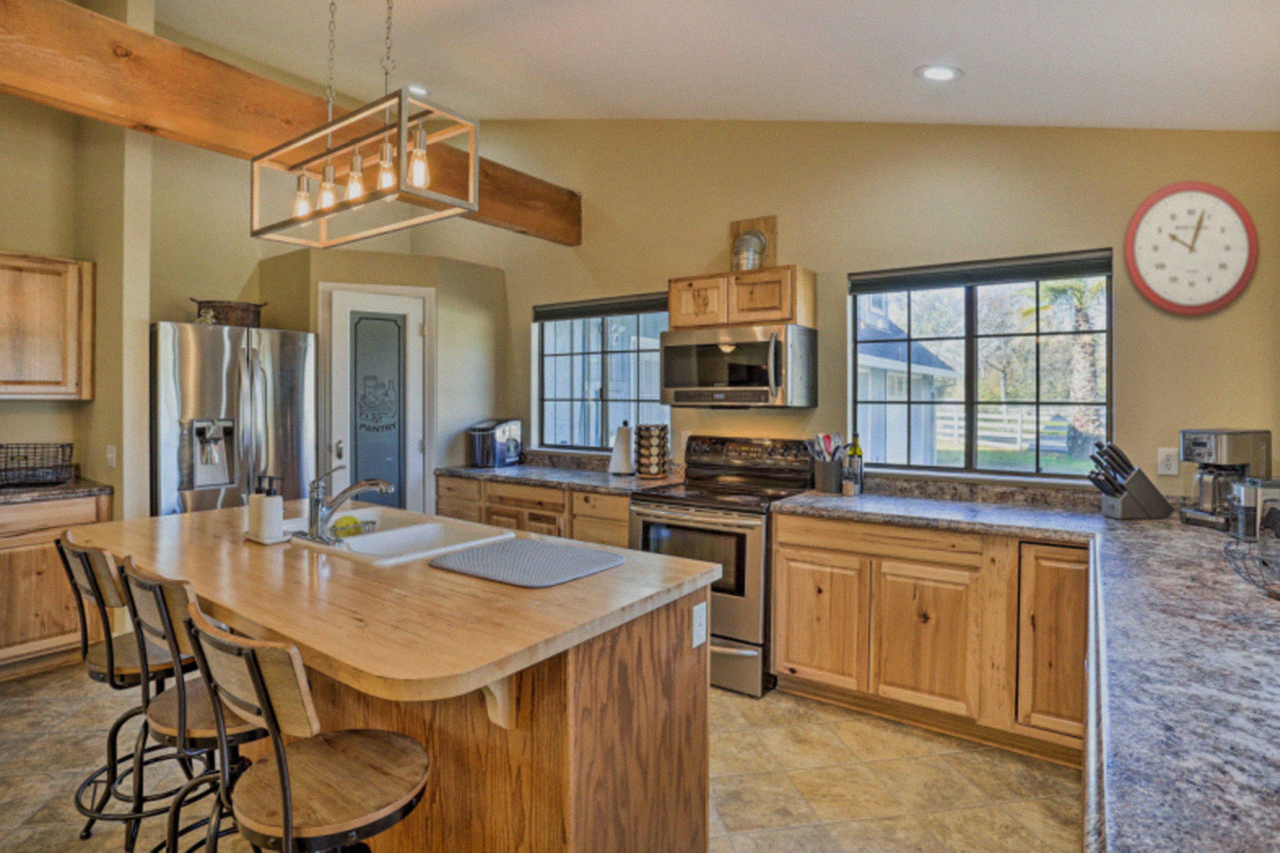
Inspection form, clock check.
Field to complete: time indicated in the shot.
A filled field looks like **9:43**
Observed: **10:03**
